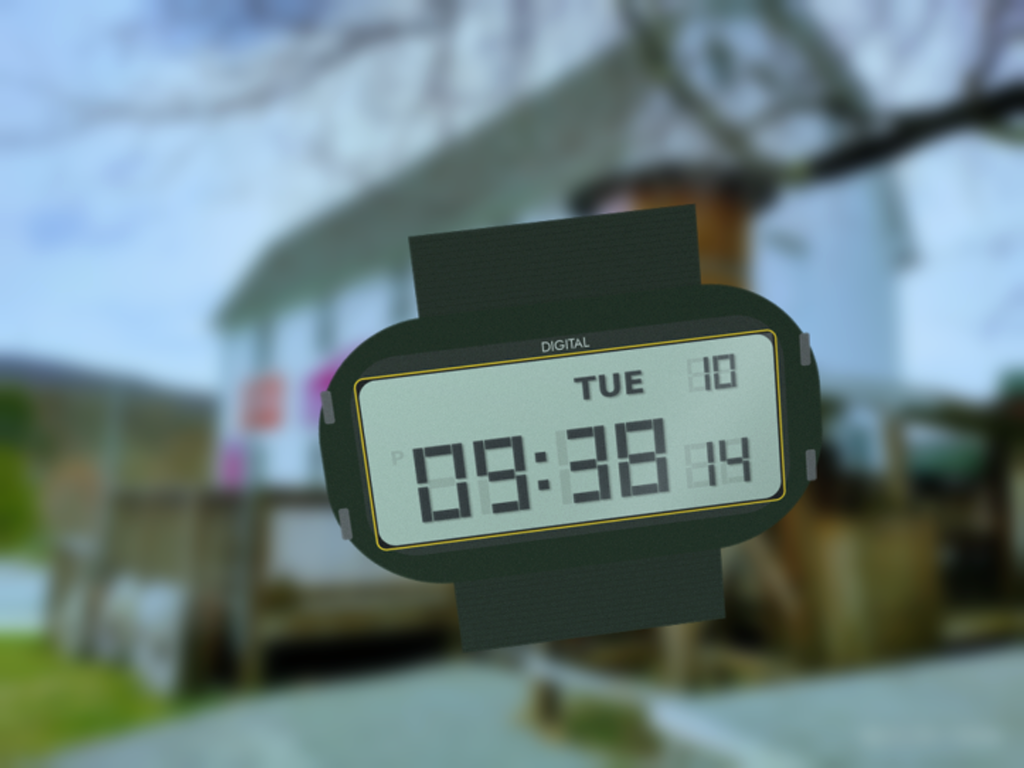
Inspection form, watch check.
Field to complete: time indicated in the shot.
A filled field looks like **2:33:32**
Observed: **9:38:14**
